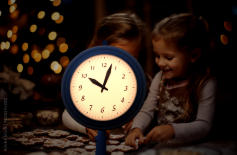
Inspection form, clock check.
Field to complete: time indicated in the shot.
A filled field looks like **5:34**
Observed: **10:03**
